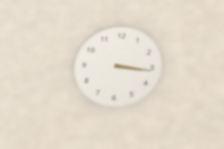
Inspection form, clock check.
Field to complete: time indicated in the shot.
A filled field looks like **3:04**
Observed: **3:16**
